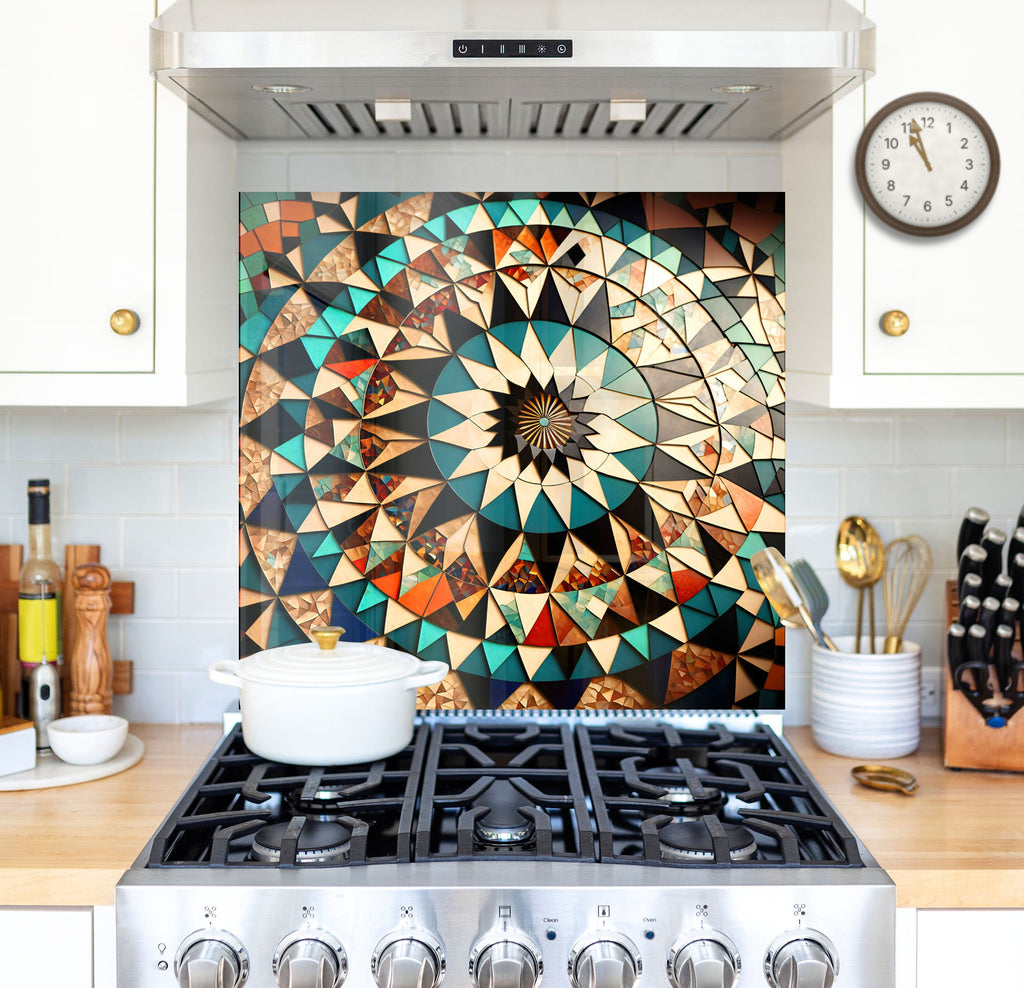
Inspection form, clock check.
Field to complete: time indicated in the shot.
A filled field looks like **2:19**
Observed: **10:57**
